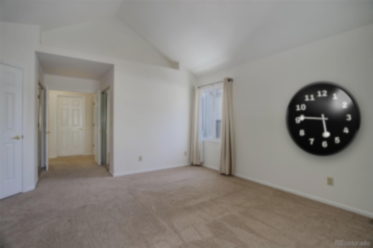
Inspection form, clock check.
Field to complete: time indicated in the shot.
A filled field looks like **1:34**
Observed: **5:46**
